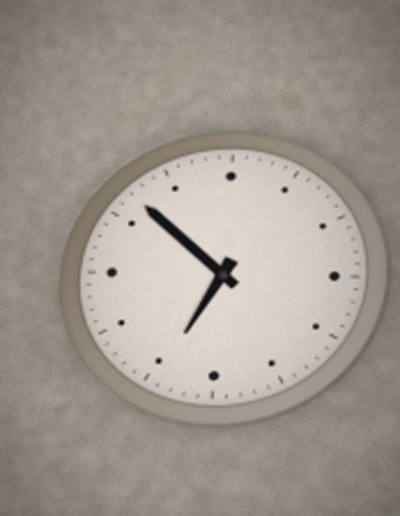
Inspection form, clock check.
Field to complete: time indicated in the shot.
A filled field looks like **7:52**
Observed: **6:52**
